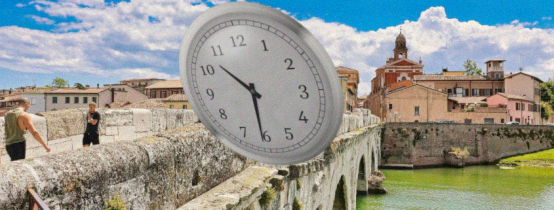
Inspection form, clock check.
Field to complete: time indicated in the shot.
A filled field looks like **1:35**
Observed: **10:31**
